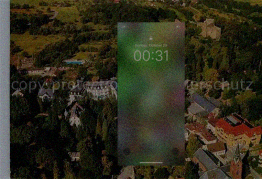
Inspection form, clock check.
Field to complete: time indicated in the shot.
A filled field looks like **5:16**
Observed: **0:31**
